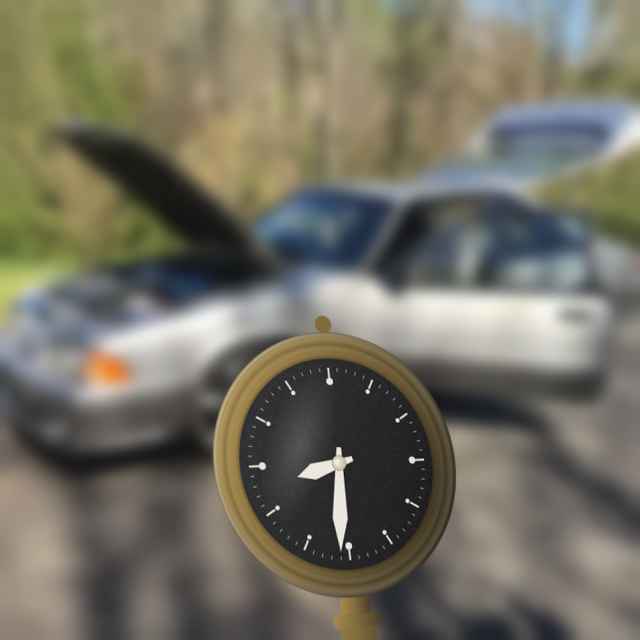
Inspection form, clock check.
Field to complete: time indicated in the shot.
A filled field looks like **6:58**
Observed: **8:31**
